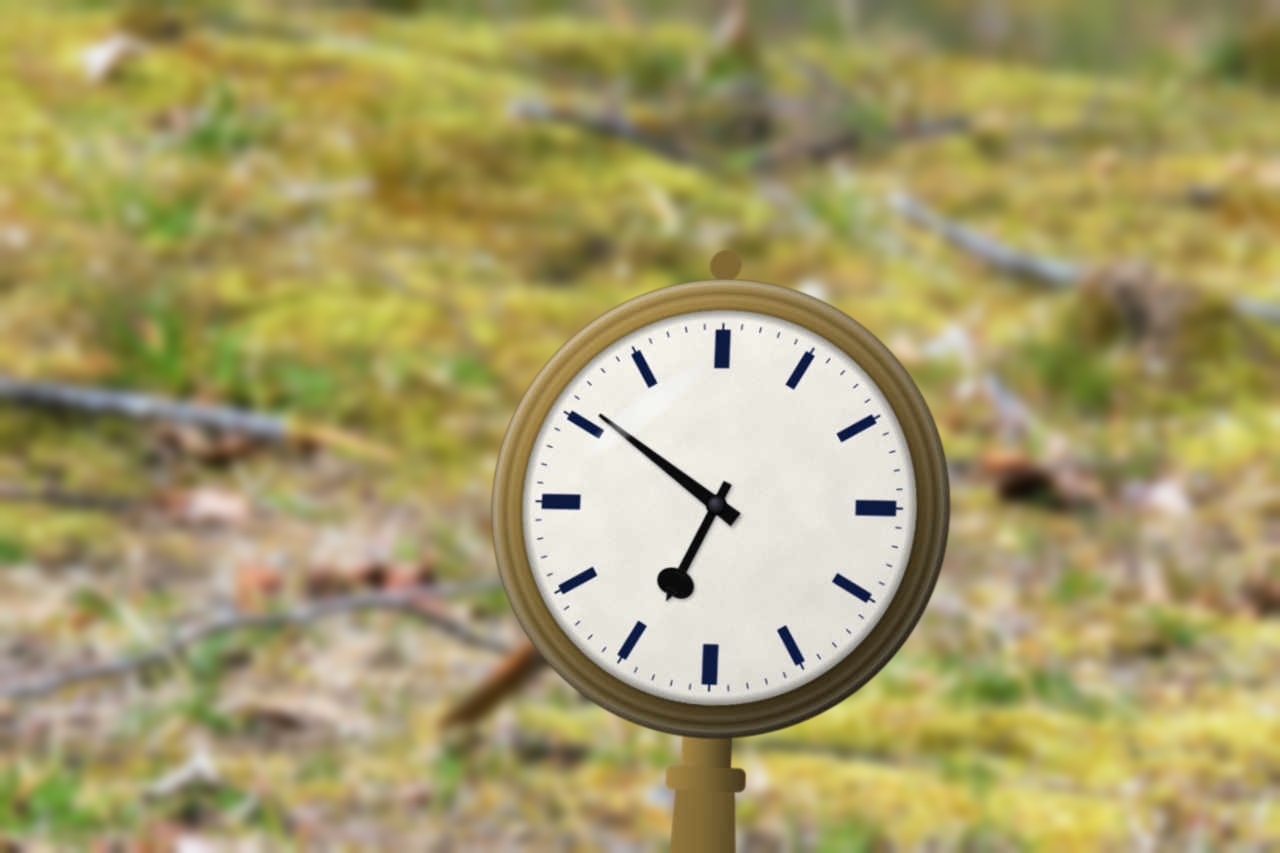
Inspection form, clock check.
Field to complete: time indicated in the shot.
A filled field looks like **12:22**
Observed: **6:51**
